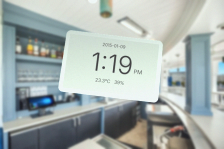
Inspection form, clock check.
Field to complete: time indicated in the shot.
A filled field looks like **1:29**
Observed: **1:19**
